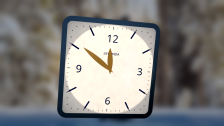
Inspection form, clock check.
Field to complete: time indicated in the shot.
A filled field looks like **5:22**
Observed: **11:51**
